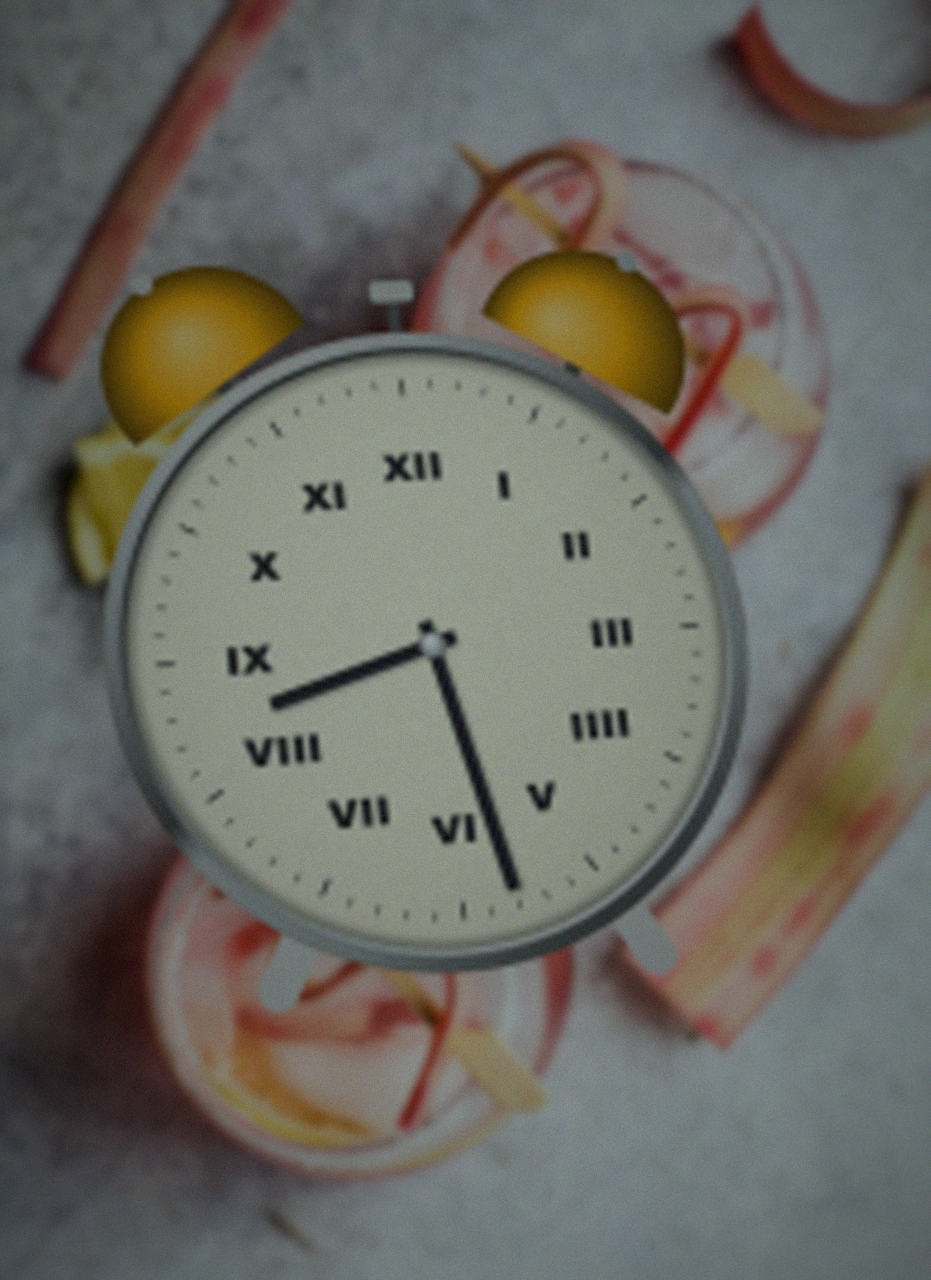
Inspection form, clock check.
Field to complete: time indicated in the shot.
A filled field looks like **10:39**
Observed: **8:28**
